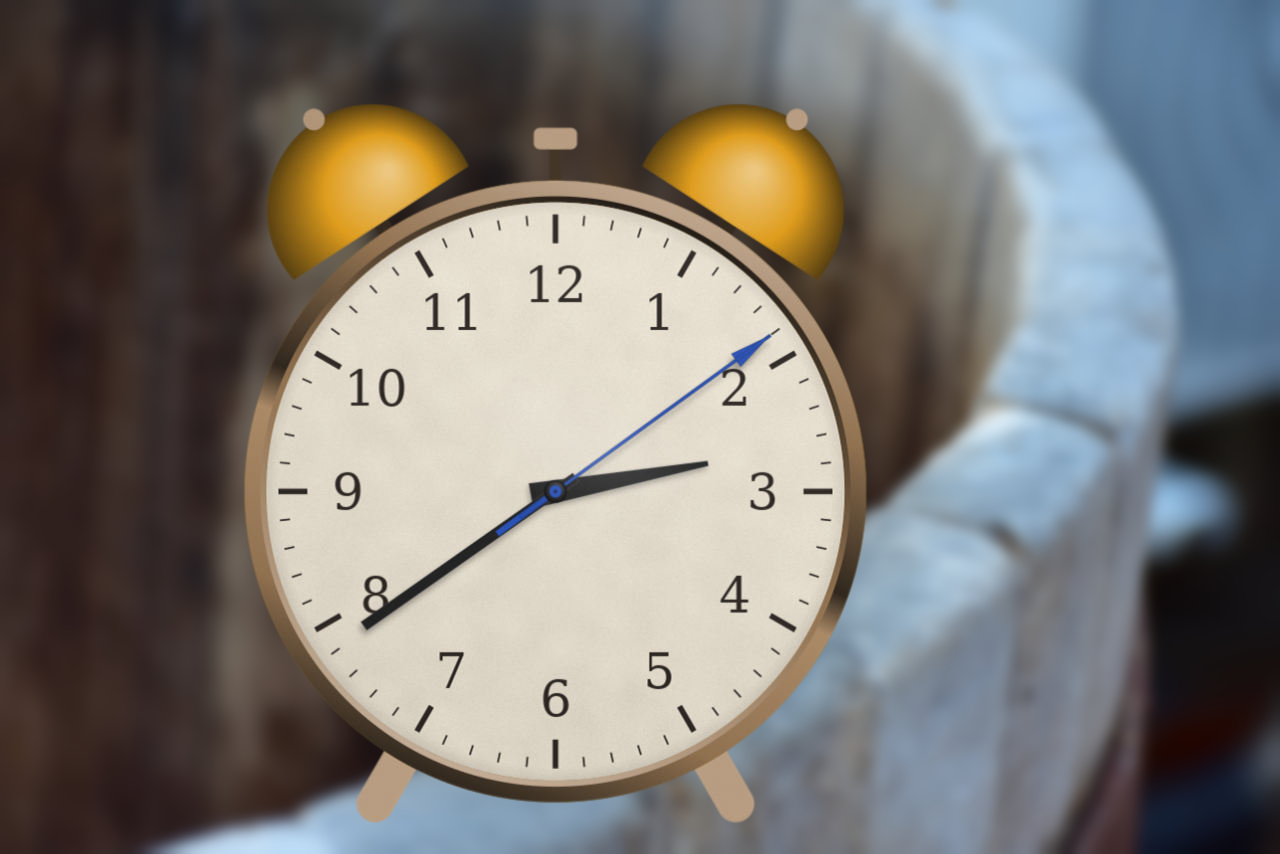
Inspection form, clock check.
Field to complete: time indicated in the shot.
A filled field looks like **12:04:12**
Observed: **2:39:09**
